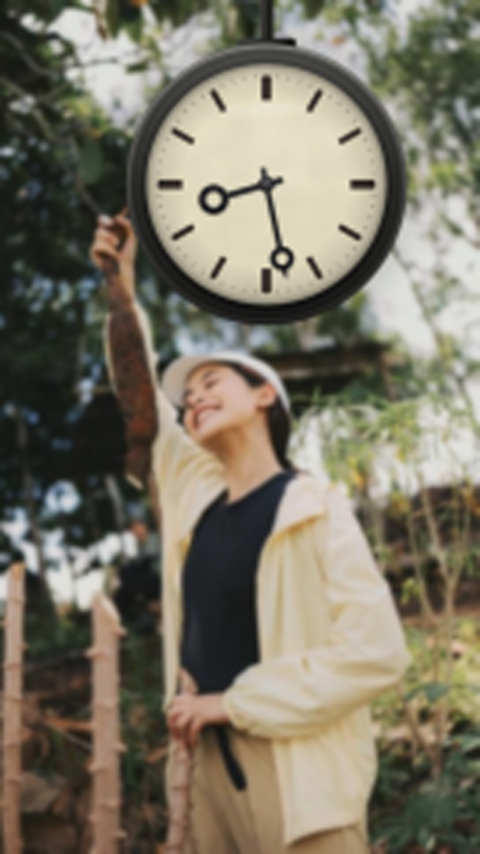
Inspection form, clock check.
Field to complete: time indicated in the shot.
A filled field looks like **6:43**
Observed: **8:28**
